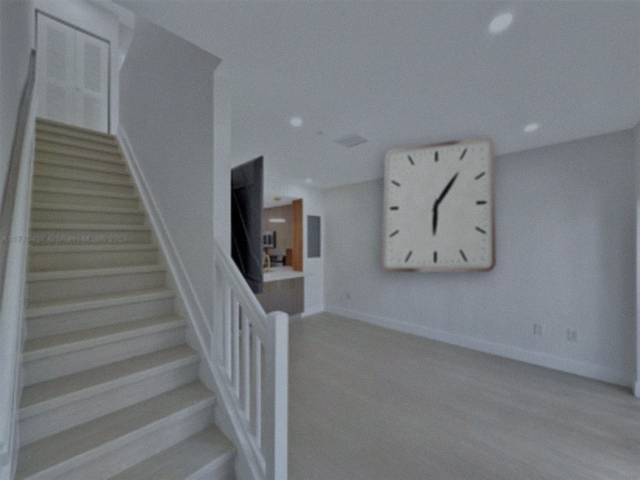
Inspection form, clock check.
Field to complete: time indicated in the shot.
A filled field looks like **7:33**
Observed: **6:06**
